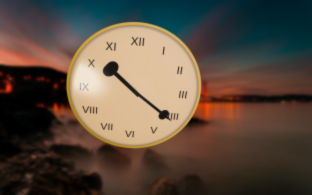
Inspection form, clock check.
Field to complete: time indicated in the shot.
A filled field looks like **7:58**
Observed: **10:21**
